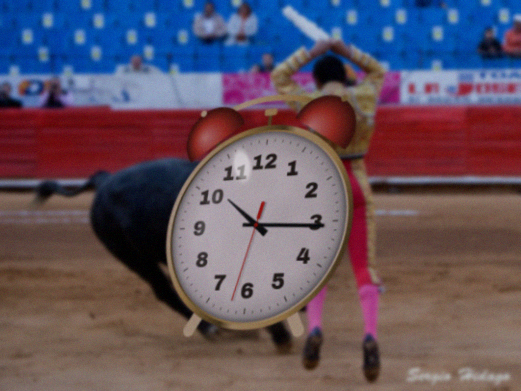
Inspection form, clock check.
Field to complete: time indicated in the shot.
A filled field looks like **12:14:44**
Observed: **10:15:32**
